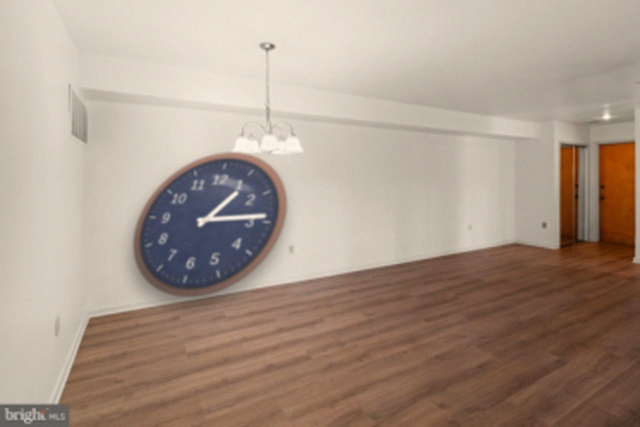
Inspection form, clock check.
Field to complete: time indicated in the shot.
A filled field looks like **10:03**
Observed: **1:14**
